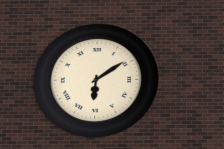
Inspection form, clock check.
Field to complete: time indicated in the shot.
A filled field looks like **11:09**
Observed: **6:09**
